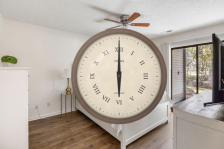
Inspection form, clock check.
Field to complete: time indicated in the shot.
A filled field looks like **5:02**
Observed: **6:00**
